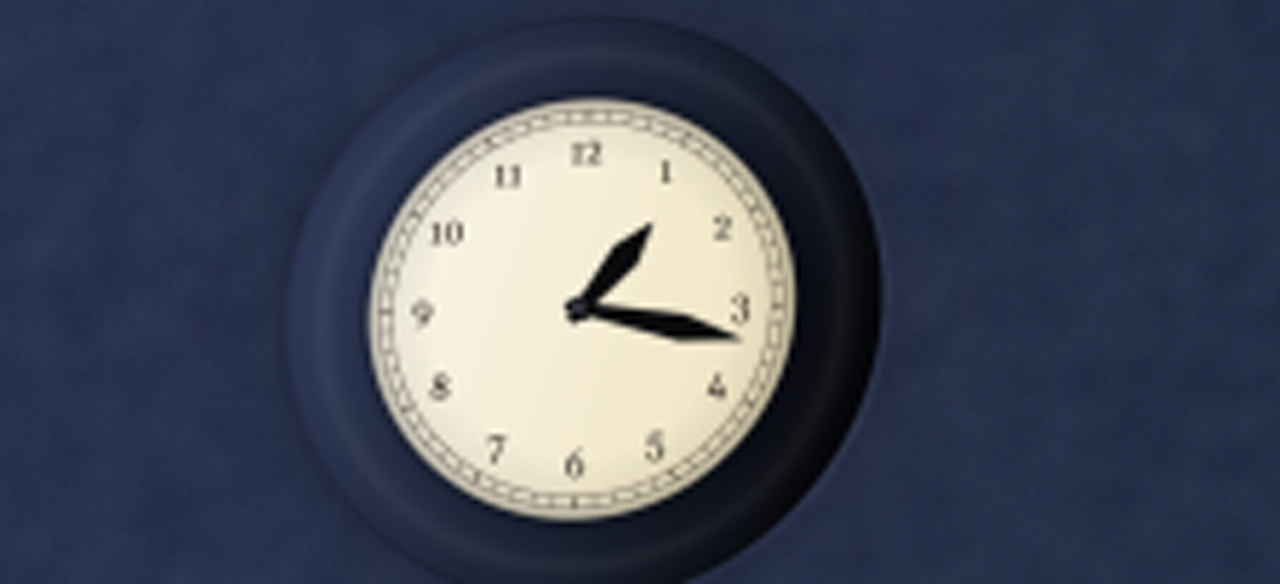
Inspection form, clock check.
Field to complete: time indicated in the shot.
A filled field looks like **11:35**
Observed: **1:17**
